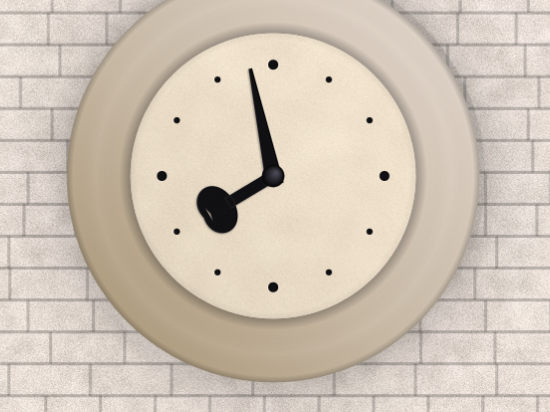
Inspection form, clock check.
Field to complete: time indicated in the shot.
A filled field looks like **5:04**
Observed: **7:58**
